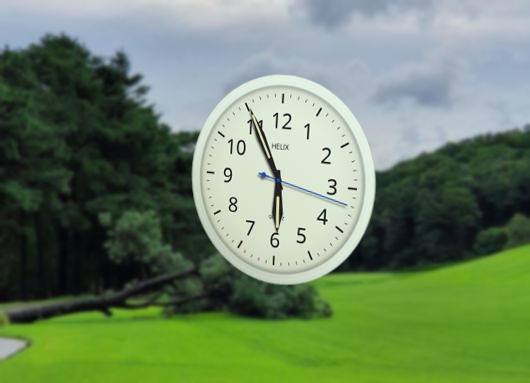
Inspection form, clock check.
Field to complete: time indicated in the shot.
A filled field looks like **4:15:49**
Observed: **5:55:17**
